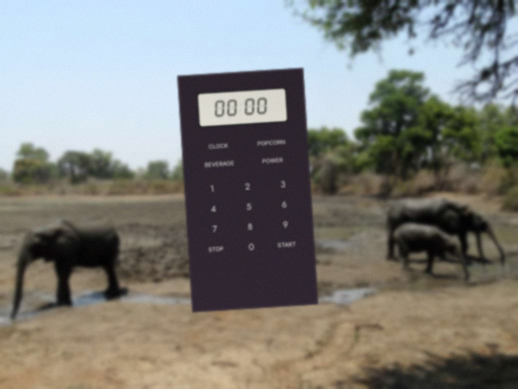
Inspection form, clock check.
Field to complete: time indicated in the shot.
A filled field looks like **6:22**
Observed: **0:00**
